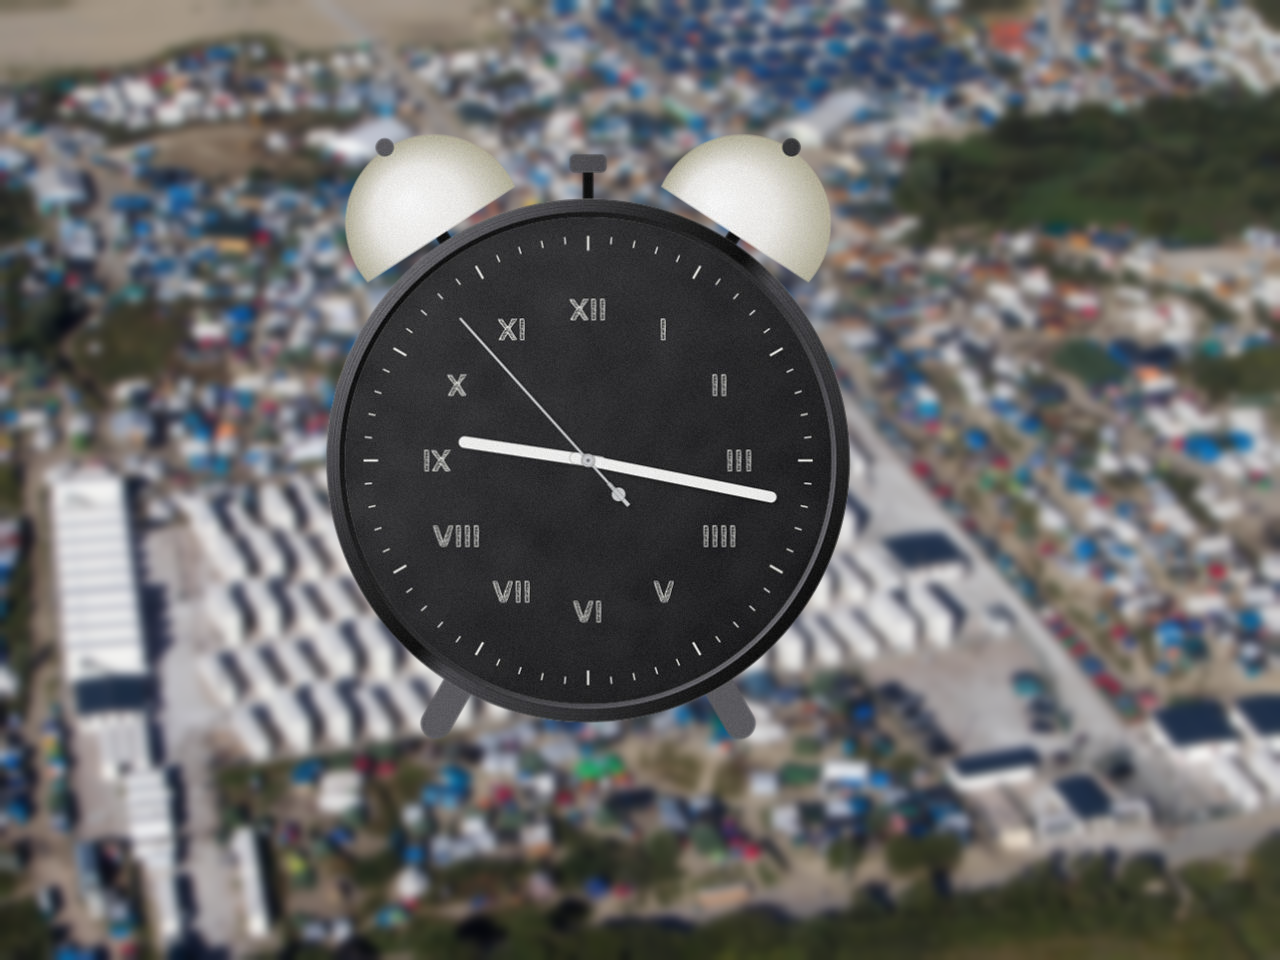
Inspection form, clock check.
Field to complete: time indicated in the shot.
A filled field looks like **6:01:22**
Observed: **9:16:53**
